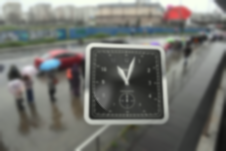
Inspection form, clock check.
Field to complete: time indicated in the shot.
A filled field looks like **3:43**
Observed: **11:03**
